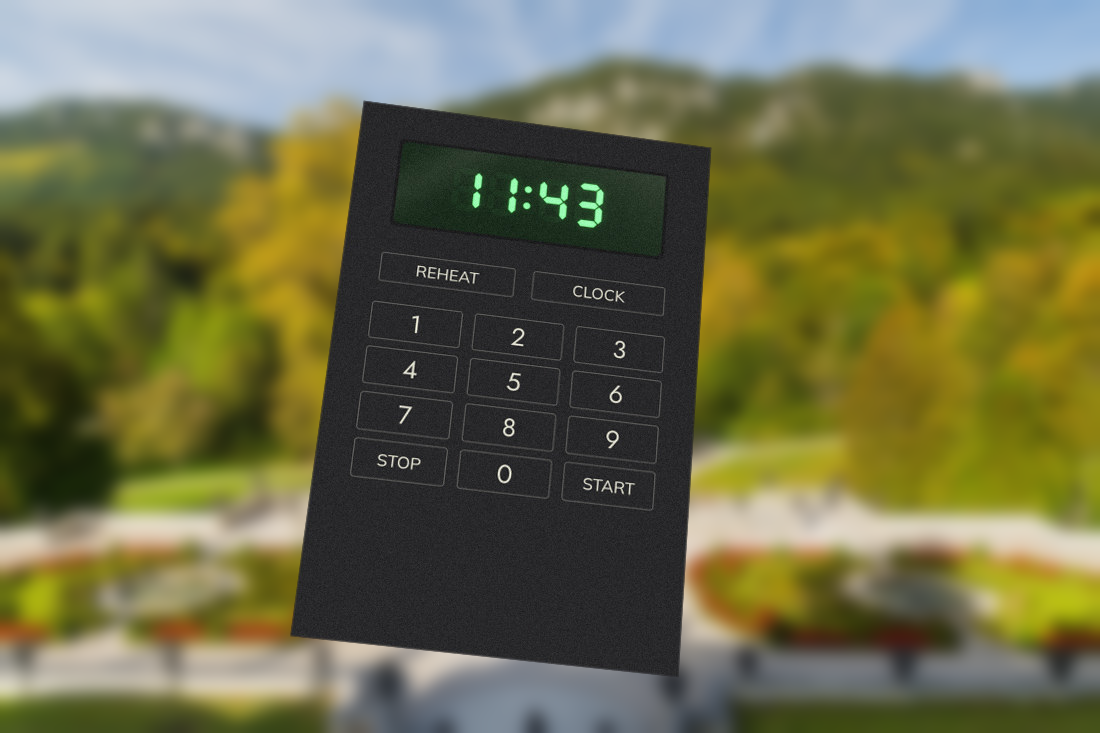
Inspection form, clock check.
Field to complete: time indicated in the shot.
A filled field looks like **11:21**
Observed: **11:43**
